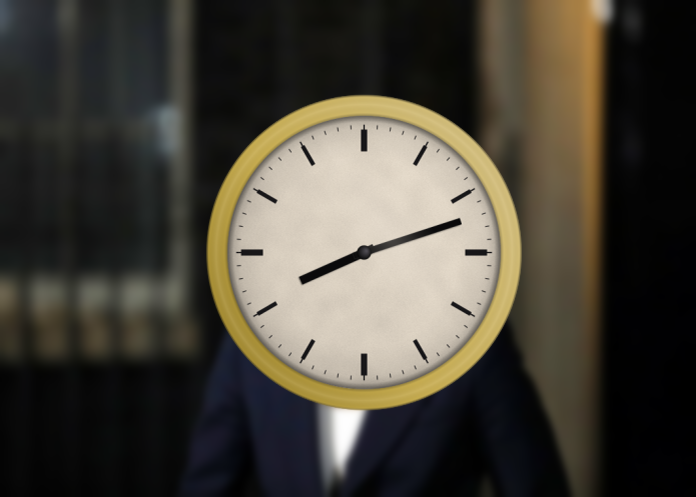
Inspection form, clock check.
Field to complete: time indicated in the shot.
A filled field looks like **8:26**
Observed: **8:12**
